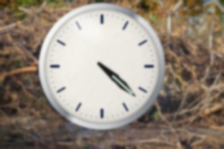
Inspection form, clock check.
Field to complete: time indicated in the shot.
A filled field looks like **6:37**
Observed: **4:22**
